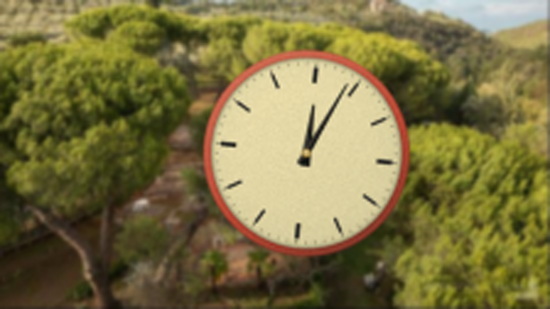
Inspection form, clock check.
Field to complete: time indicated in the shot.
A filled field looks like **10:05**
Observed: **12:04**
